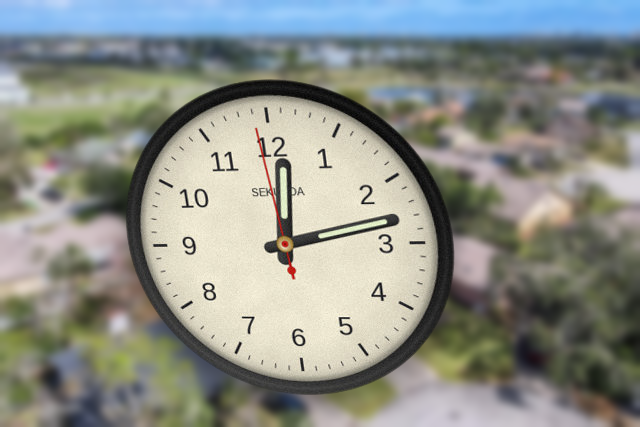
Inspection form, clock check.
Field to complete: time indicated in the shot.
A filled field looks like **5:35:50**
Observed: **12:12:59**
